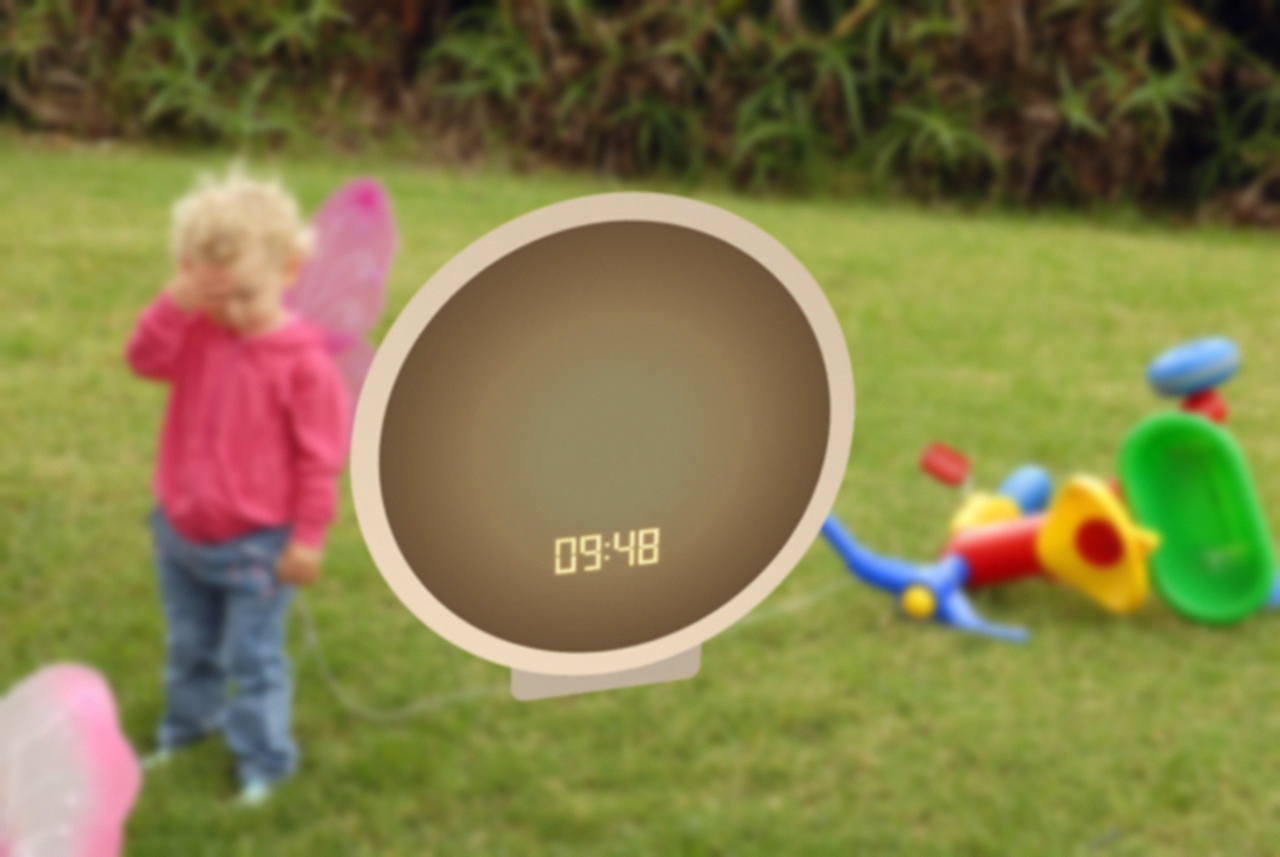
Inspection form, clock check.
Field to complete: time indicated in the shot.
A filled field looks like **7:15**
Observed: **9:48**
